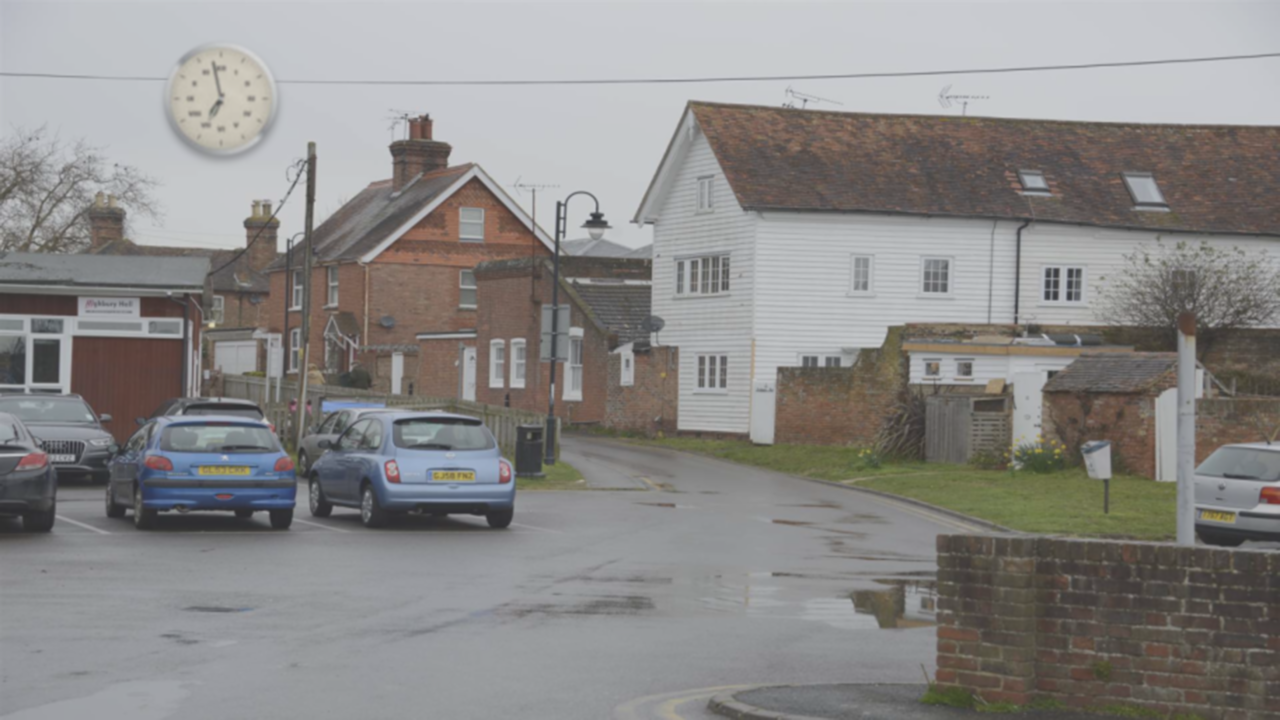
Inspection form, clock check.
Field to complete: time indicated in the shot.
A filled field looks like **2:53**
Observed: **6:58**
